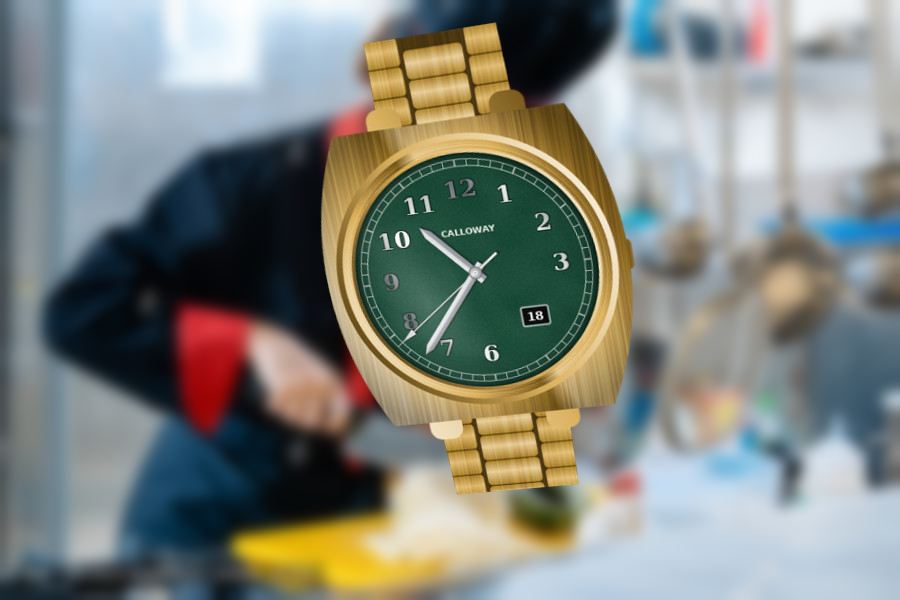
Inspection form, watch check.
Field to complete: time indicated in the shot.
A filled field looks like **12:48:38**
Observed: **10:36:39**
